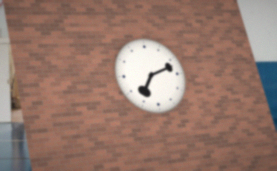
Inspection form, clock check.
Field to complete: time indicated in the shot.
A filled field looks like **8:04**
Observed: **7:12**
